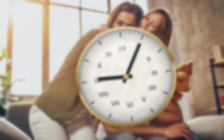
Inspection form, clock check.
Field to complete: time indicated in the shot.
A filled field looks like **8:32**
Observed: **9:05**
